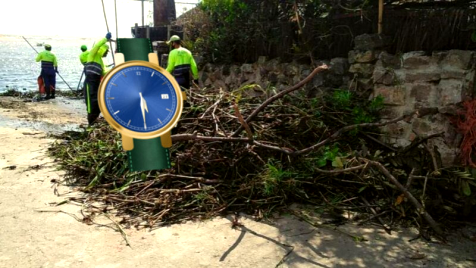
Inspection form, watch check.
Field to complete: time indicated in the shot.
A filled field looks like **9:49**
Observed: **5:30**
